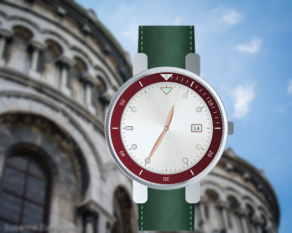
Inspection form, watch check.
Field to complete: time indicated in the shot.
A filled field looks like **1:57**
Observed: **12:35**
